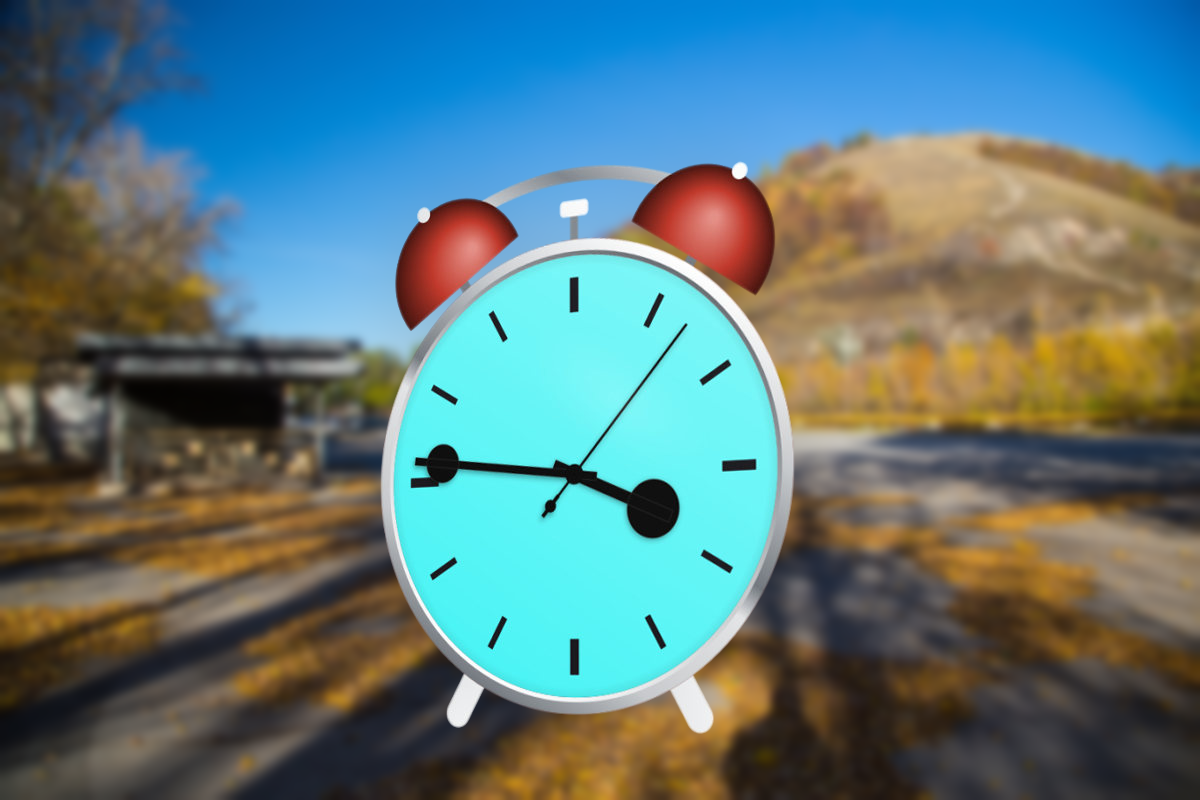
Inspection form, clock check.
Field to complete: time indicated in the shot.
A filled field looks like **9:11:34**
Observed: **3:46:07**
